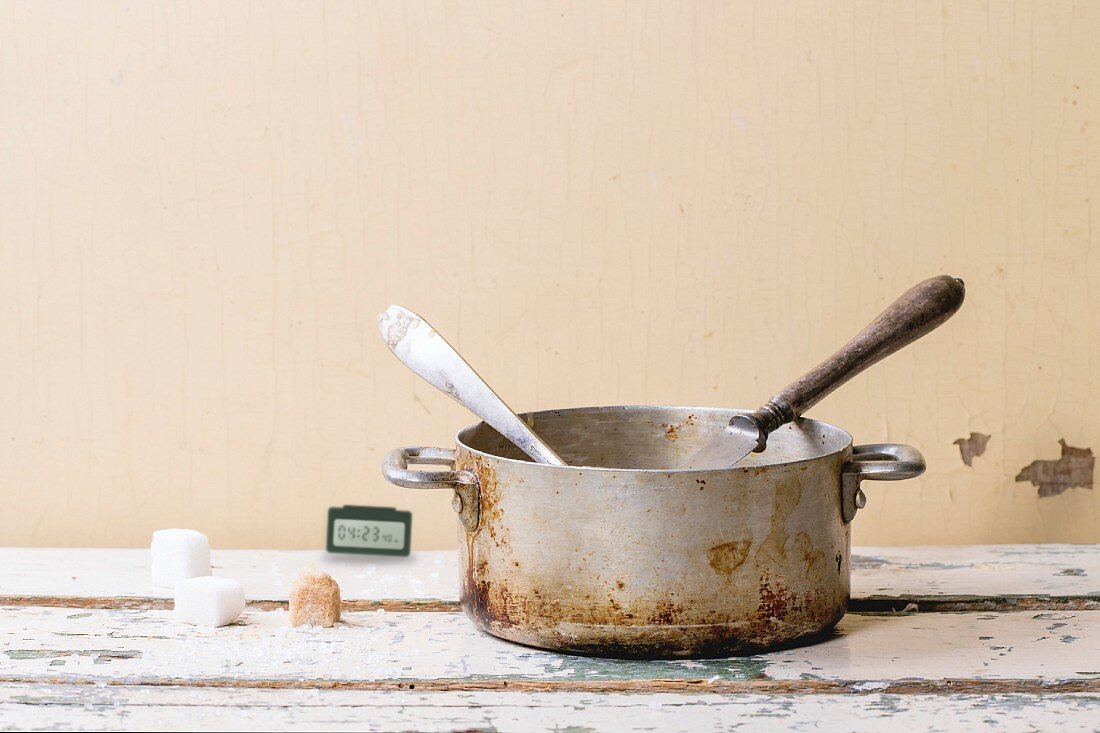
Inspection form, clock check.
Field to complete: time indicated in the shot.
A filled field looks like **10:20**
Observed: **4:23**
